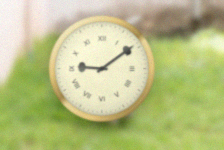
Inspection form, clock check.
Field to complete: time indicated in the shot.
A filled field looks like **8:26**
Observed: **9:09**
